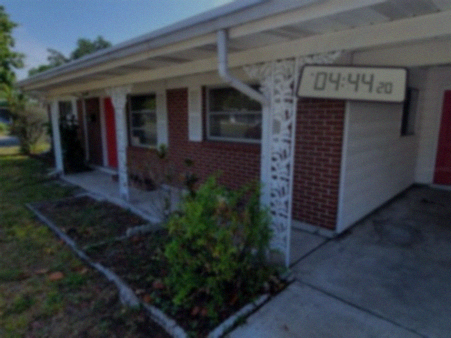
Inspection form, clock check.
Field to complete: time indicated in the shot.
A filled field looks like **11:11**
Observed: **4:44**
